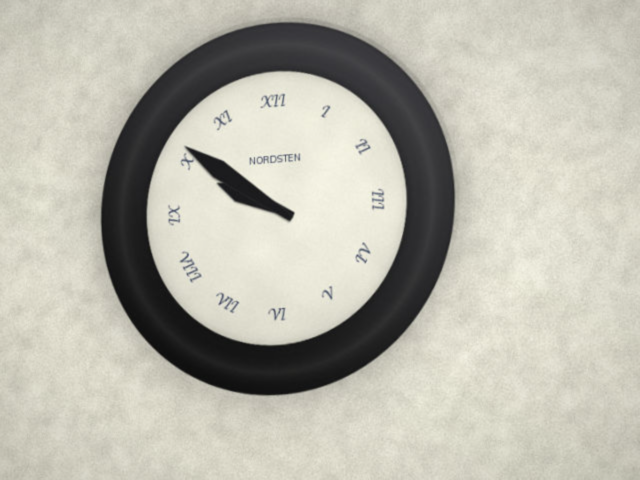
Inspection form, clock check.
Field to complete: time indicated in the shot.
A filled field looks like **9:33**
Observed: **9:51**
